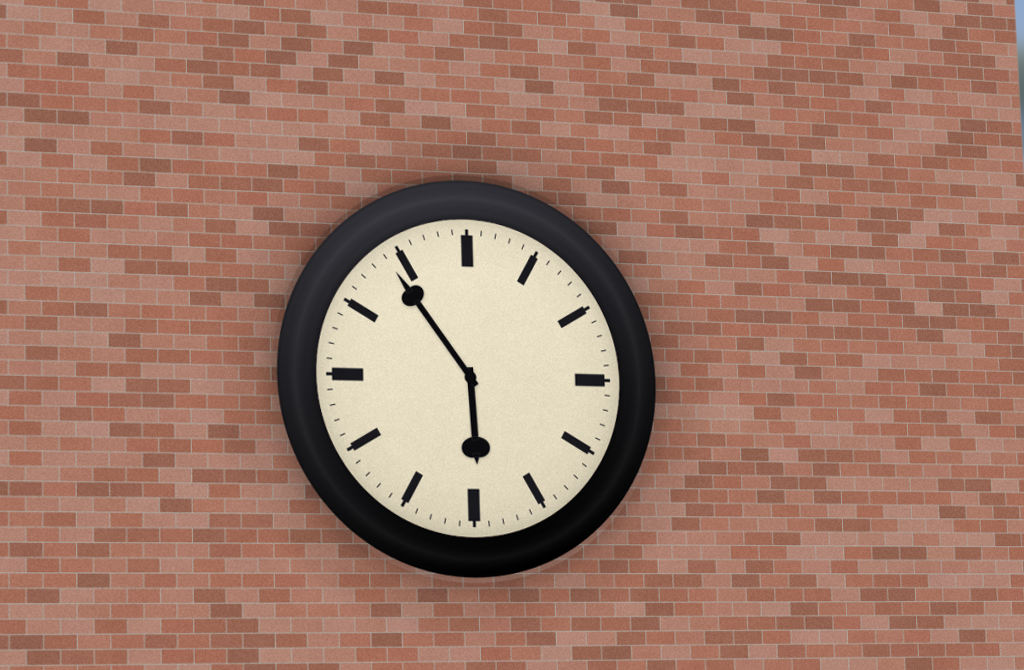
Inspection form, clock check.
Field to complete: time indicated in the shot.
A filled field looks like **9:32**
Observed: **5:54**
